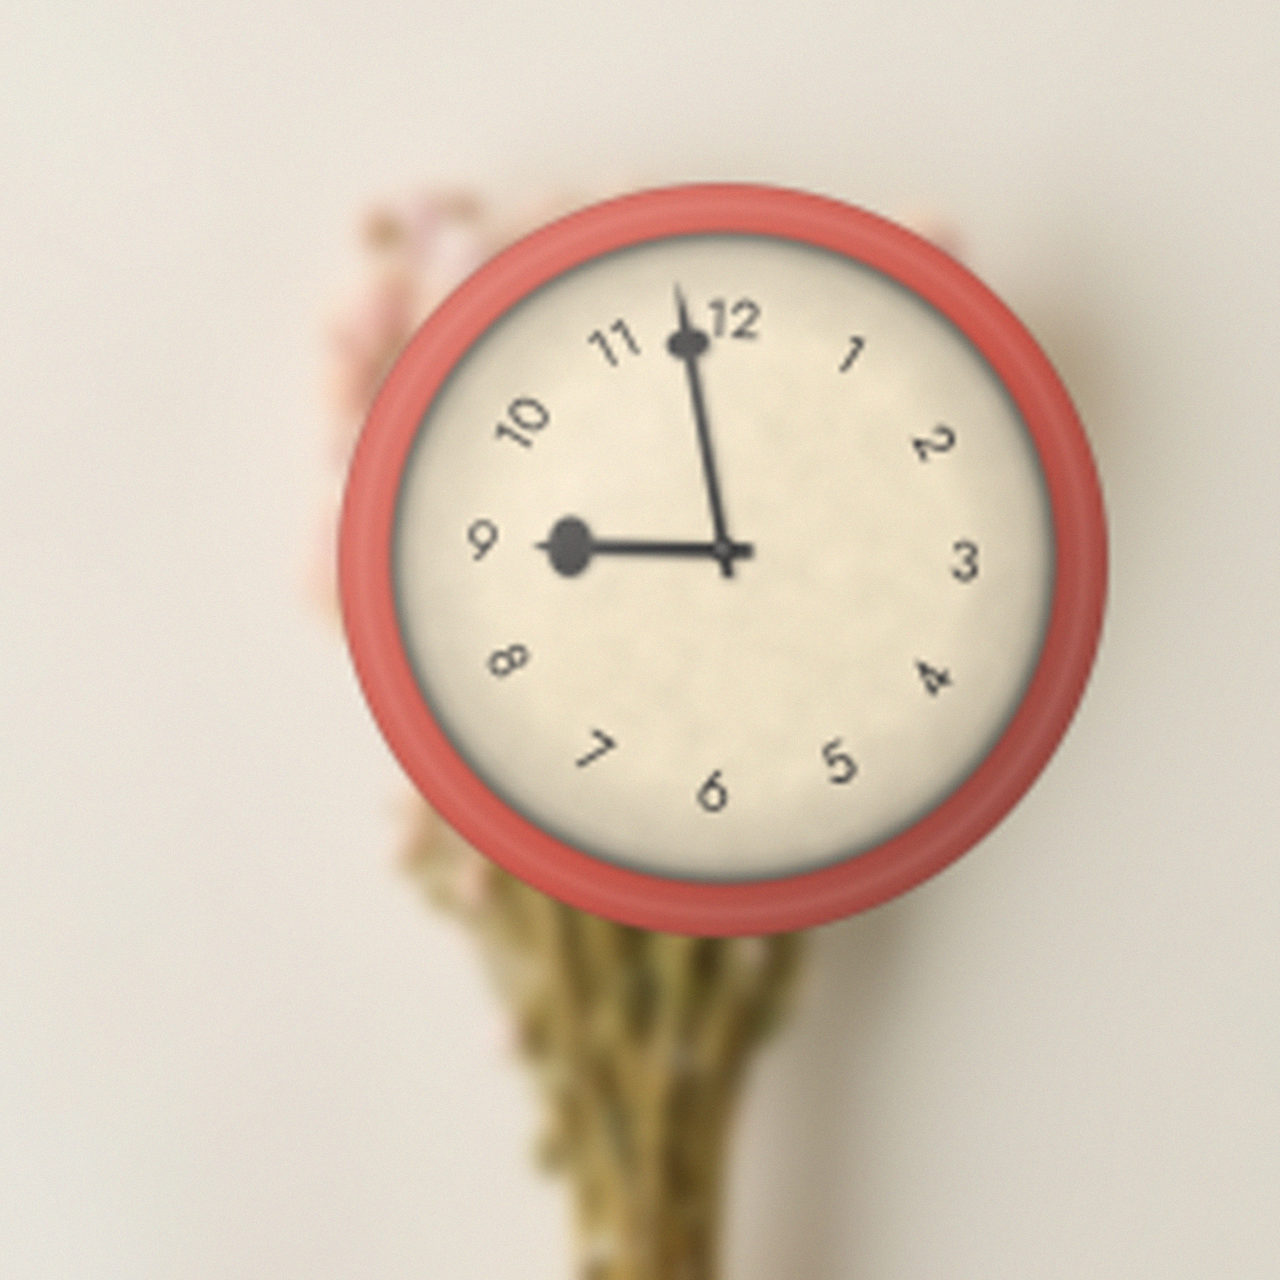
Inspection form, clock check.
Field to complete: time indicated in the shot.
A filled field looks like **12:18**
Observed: **8:58**
